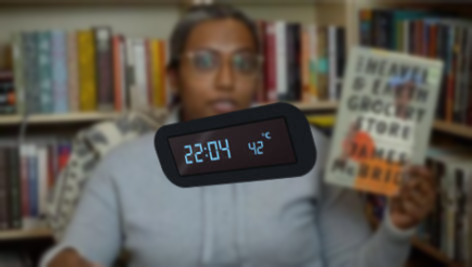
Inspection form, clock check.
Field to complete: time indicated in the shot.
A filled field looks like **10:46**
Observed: **22:04**
